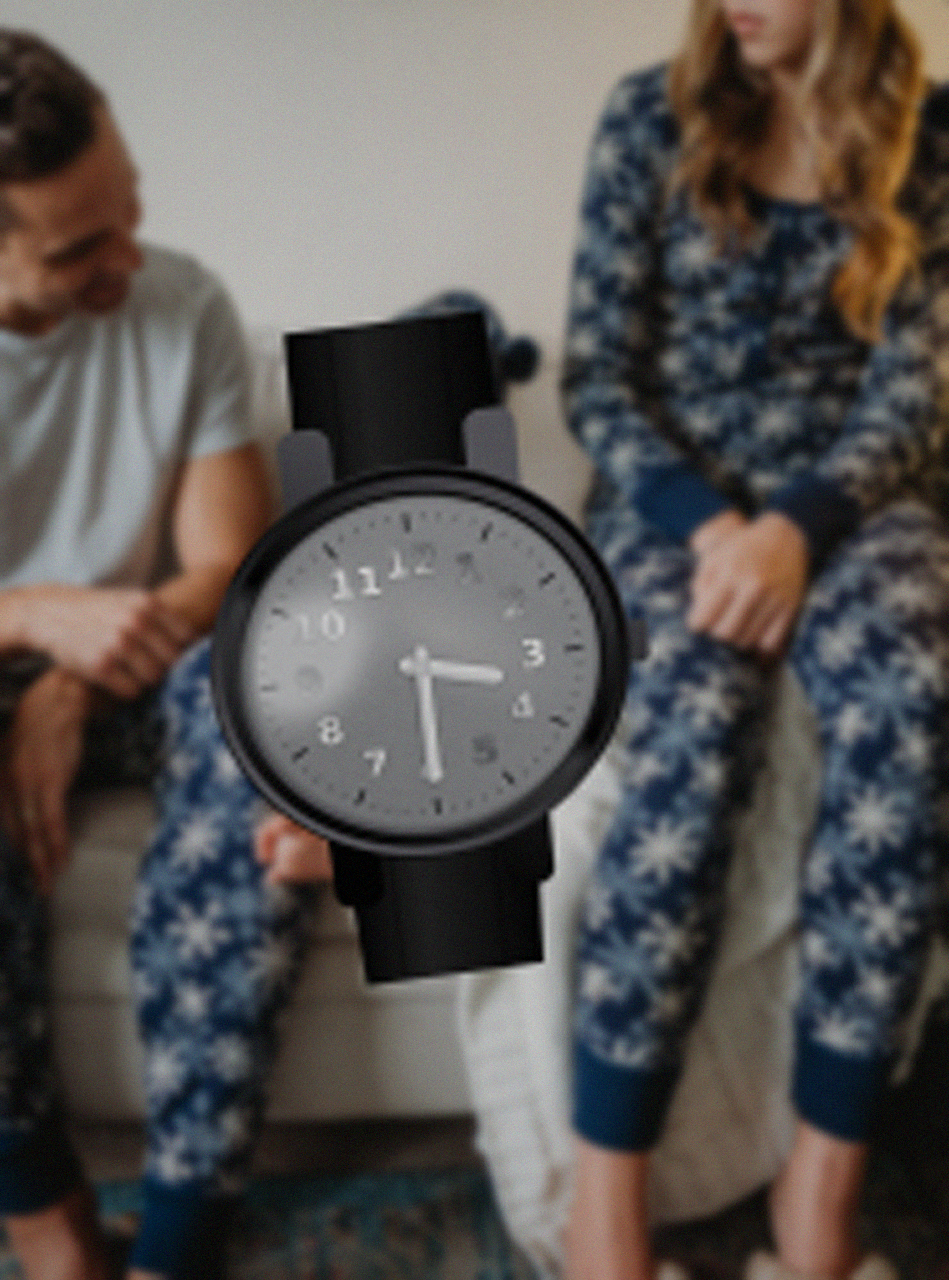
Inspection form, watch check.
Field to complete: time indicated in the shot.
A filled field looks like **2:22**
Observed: **3:30**
